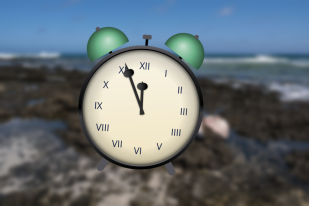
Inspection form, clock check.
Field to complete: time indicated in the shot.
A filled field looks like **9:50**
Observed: **11:56**
